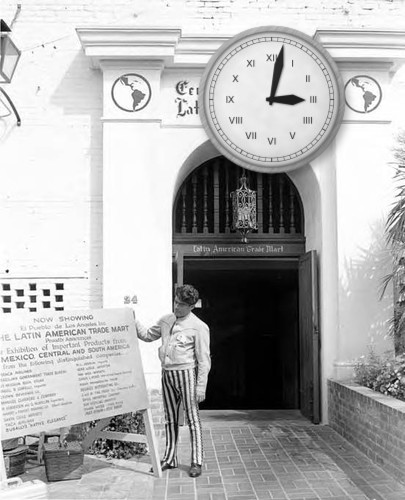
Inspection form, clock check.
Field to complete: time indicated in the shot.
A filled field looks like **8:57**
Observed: **3:02**
